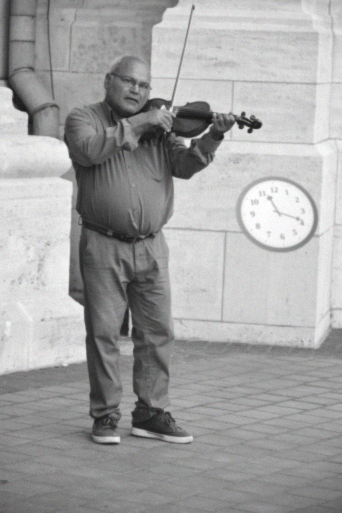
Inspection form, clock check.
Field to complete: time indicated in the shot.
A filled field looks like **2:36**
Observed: **11:19**
